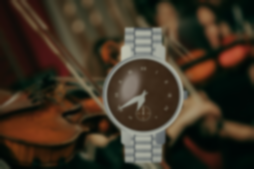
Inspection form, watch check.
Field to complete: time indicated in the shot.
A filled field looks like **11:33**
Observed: **6:40**
